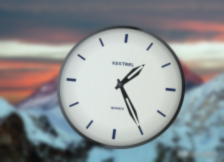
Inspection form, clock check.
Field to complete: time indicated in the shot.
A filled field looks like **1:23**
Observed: **1:25**
